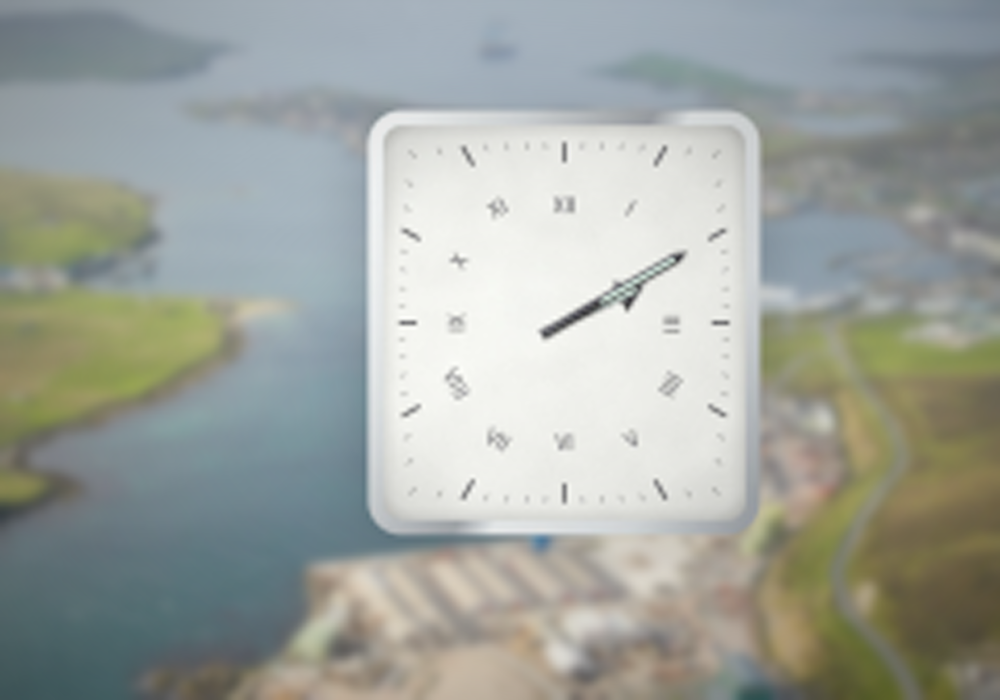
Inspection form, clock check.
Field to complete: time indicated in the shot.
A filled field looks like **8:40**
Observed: **2:10**
